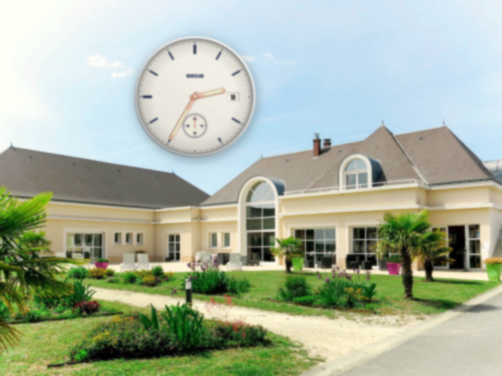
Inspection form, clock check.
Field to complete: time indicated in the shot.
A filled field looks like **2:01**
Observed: **2:35**
